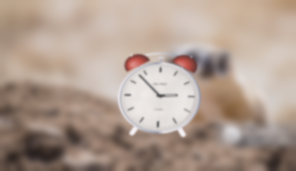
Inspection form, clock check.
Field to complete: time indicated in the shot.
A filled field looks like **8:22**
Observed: **2:53**
